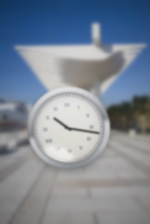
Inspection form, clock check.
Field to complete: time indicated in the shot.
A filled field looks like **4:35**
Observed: **10:17**
